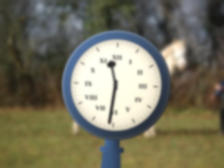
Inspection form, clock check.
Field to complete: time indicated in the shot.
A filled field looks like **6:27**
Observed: **11:31**
